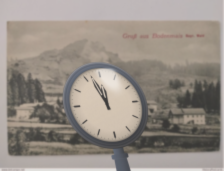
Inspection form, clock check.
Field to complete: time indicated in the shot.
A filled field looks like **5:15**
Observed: **11:57**
